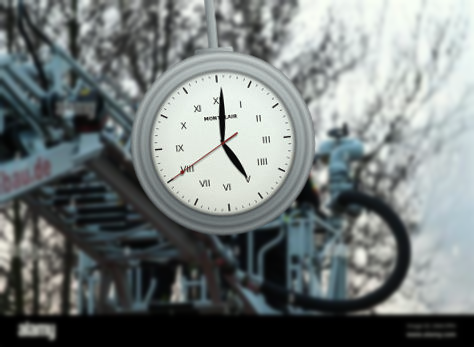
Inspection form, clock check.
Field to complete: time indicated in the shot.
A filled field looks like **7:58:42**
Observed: **5:00:40**
